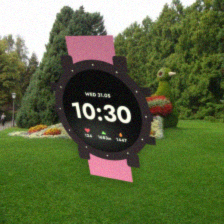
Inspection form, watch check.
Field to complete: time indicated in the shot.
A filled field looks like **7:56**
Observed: **10:30**
